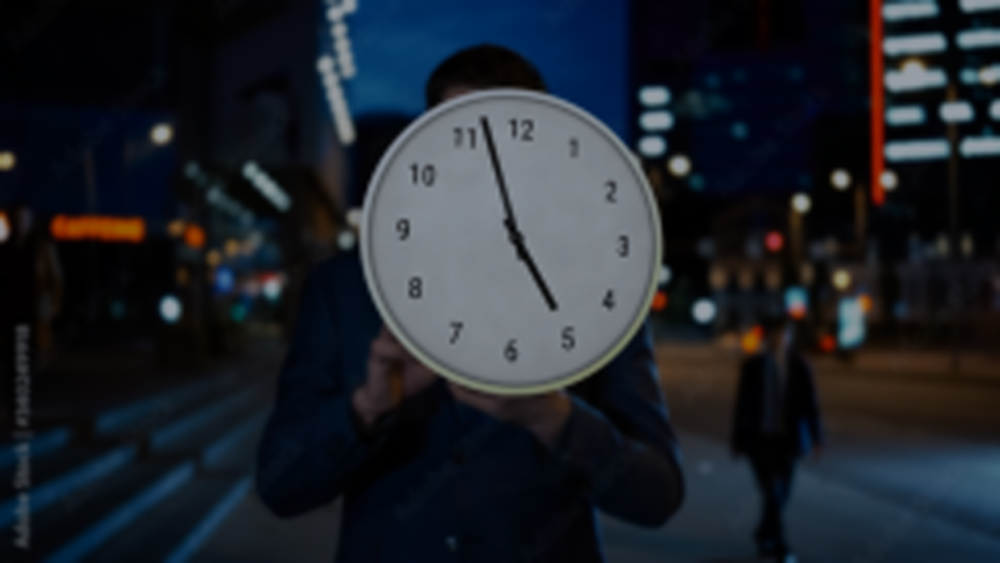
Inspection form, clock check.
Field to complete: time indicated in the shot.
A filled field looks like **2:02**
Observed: **4:57**
